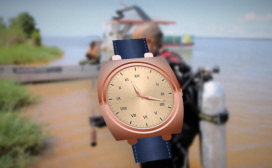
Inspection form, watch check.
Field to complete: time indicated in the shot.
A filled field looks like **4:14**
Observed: **11:18**
